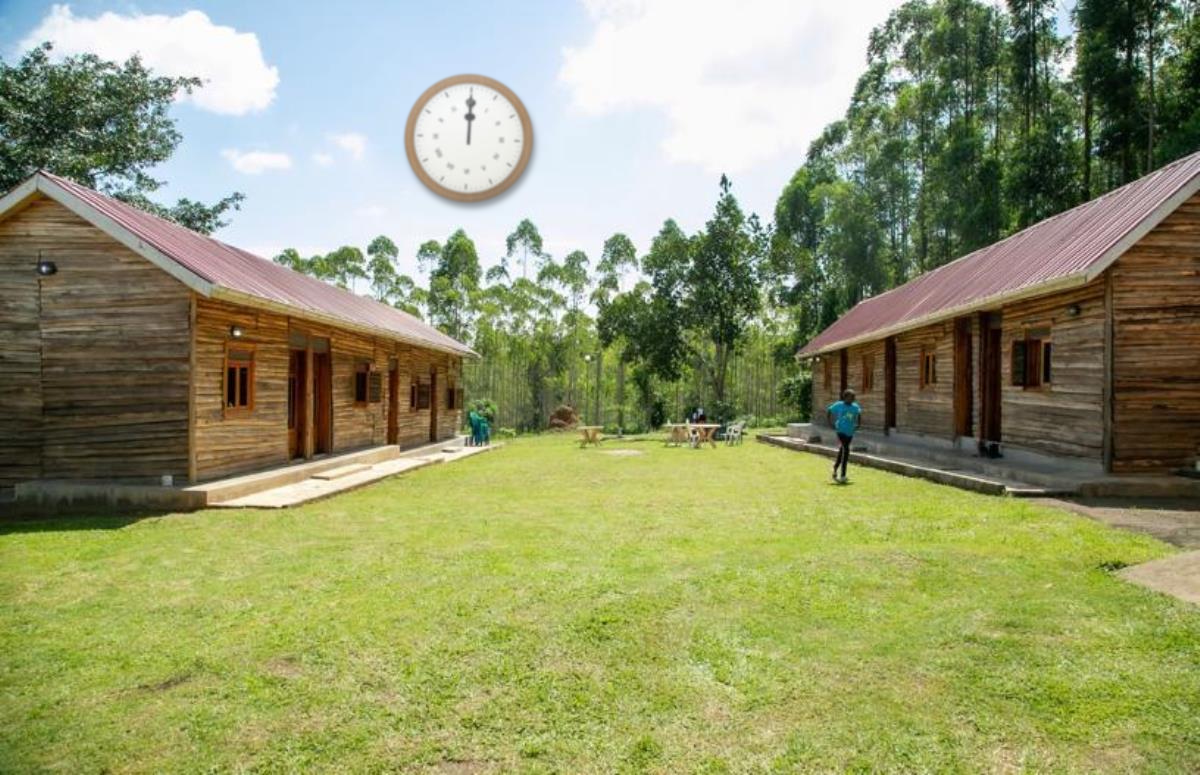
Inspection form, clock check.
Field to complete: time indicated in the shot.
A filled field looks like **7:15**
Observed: **12:00**
